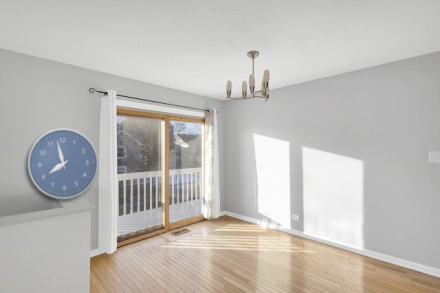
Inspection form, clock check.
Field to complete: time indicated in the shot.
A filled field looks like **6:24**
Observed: **7:58**
